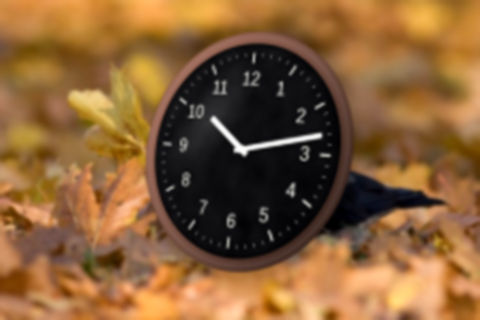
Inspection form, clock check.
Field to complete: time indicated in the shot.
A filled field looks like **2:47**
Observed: **10:13**
